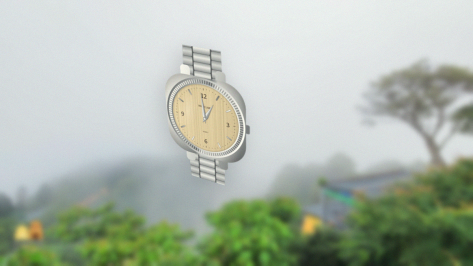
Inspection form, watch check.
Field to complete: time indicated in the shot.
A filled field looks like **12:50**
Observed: **12:59**
